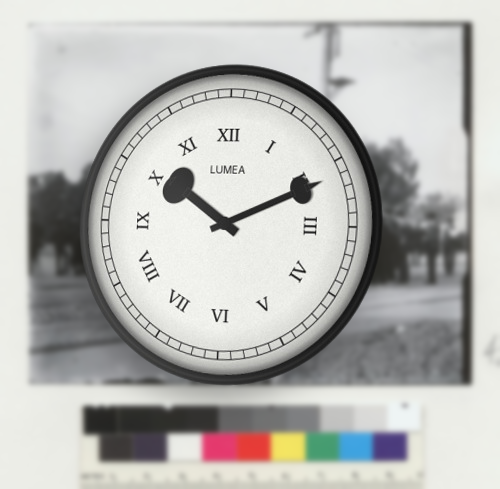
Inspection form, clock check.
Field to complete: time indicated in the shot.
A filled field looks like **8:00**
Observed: **10:11**
